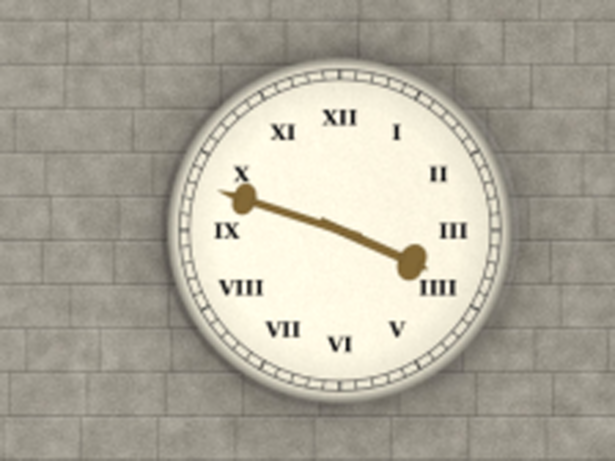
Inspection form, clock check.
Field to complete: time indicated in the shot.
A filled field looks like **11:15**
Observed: **3:48**
